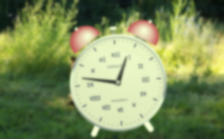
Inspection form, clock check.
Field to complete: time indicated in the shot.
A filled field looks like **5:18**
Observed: **12:47**
